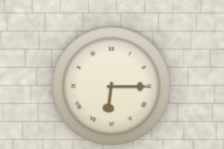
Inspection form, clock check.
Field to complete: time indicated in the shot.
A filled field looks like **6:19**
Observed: **6:15**
